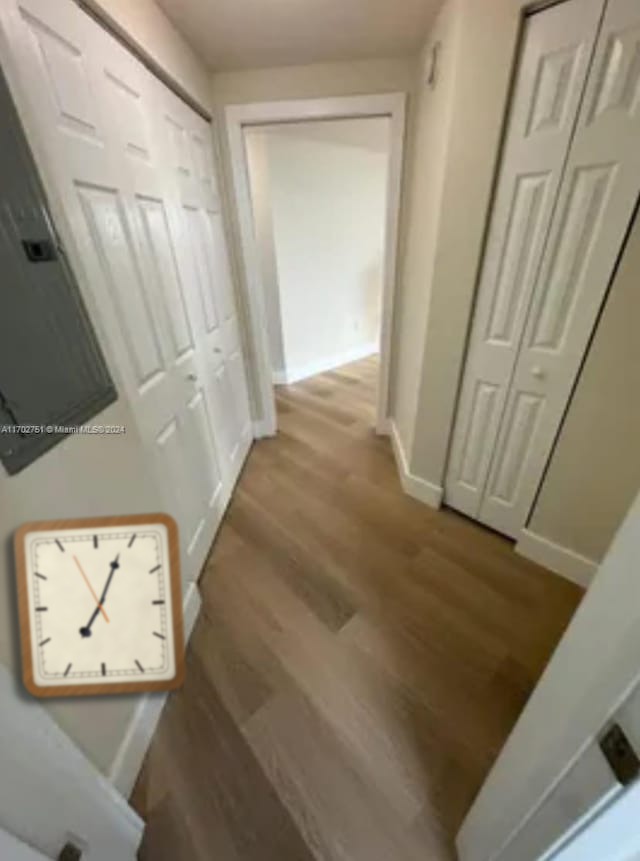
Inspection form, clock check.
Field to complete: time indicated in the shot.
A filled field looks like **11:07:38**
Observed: **7:03:56**
